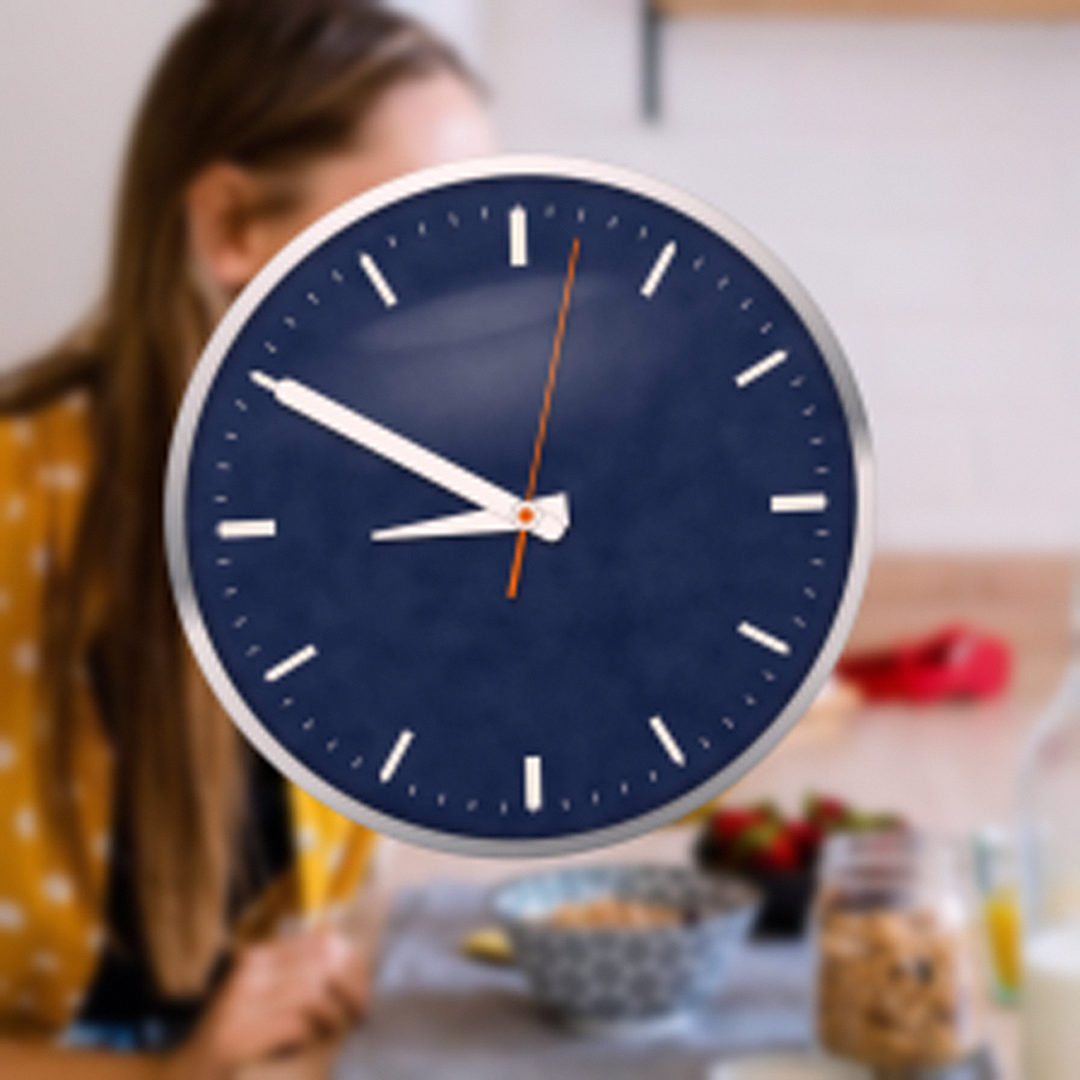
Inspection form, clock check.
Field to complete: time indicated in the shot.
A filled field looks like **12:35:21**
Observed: **8:50:02**
